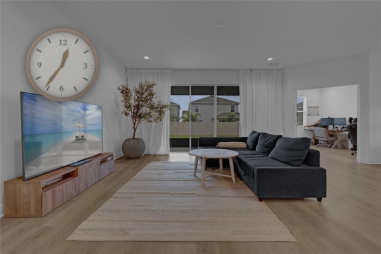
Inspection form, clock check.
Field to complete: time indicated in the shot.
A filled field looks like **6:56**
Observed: **12:36**
